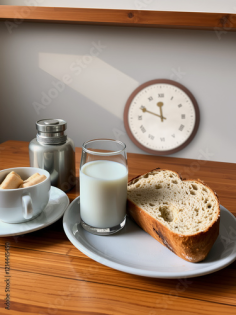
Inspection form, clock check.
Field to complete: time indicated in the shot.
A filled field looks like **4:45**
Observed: **11:49**
